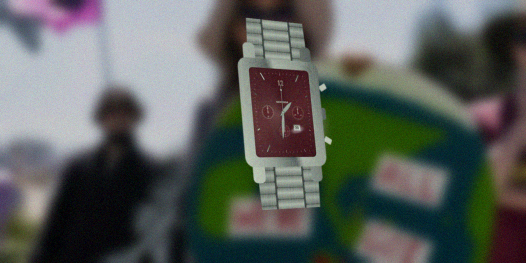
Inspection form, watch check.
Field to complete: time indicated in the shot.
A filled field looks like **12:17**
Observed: **1:31**
